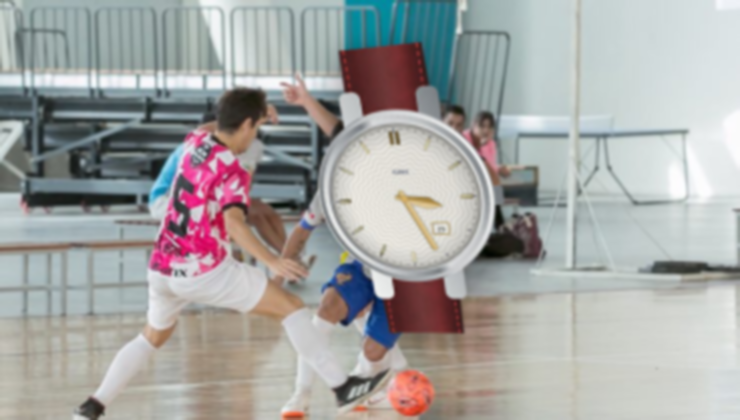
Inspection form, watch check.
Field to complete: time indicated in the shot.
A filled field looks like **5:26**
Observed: **3:26**
